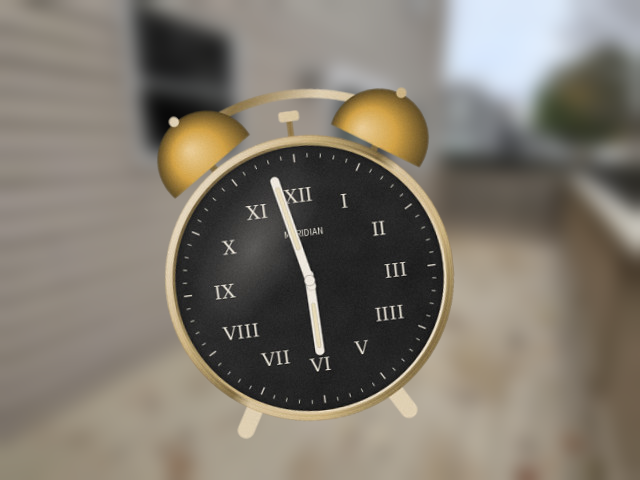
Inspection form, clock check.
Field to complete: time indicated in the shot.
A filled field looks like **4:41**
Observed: **5:58**
